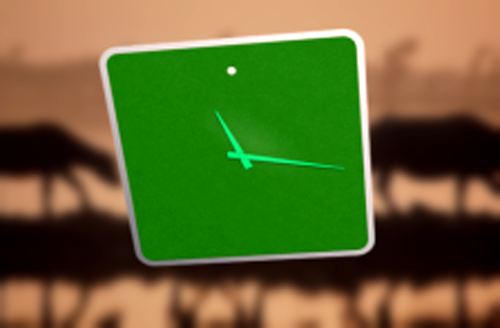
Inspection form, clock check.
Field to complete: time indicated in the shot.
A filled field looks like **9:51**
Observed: **11:17**
